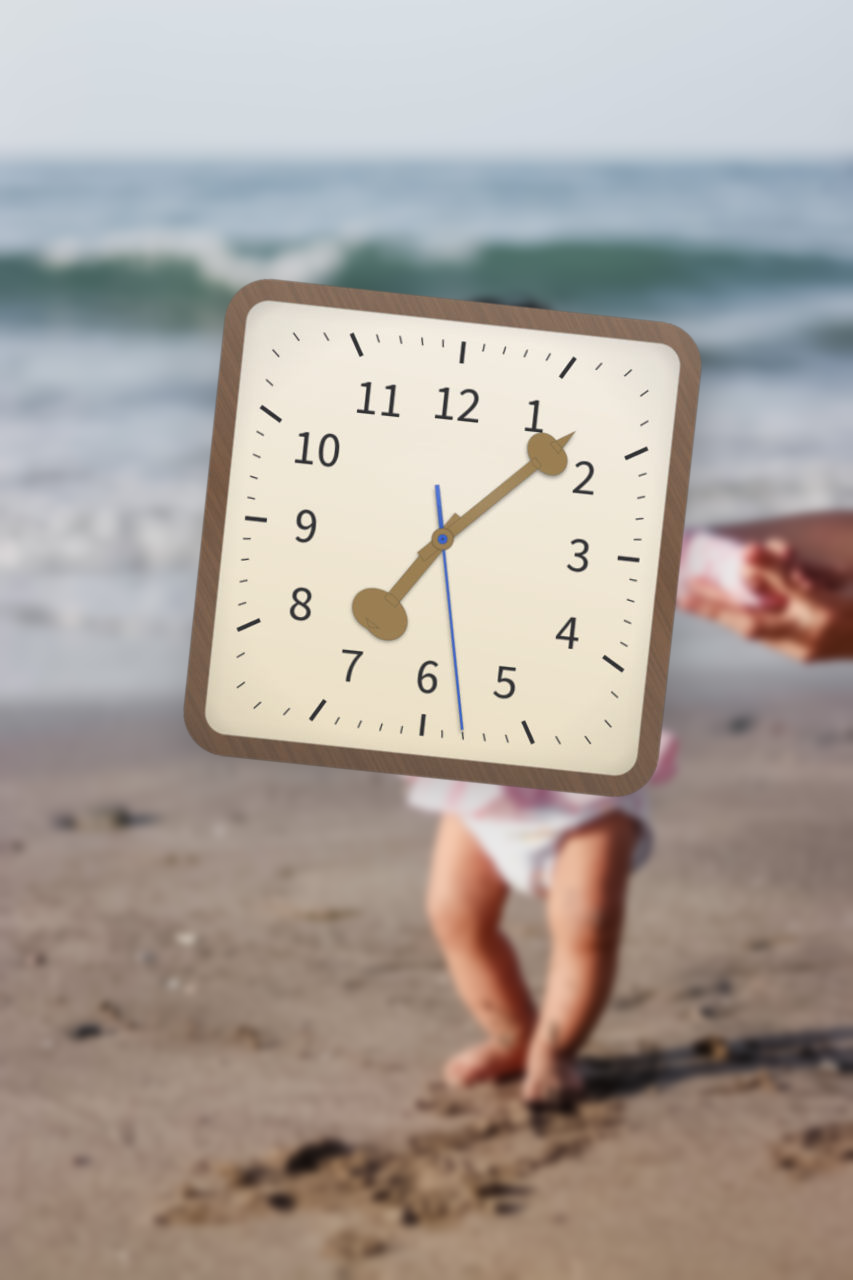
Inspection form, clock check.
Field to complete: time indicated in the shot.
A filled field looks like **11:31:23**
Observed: **7:07:28**
